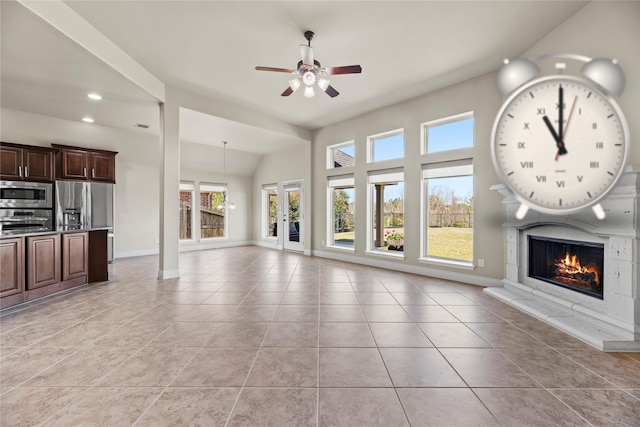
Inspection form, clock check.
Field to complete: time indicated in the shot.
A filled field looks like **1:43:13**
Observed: **11:00:03**
